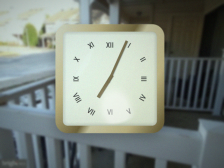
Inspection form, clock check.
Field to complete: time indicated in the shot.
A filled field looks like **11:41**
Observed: **7:04**
